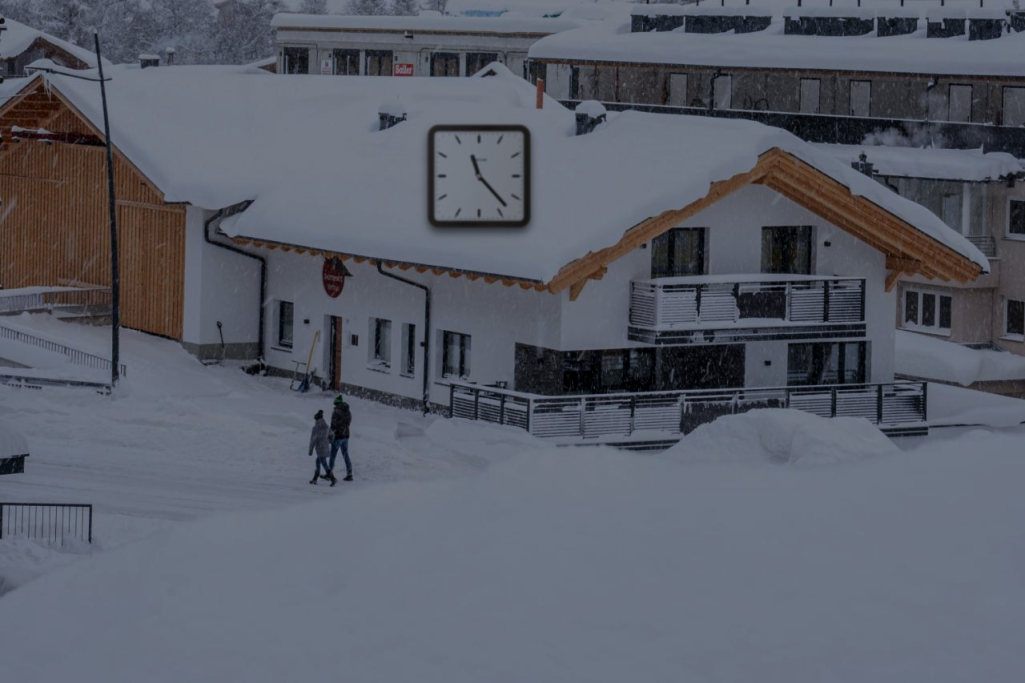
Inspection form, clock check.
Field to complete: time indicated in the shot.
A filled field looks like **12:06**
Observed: **11:23**
